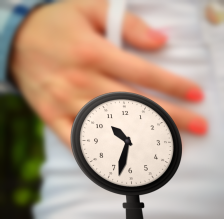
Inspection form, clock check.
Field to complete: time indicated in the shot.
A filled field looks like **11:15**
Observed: **10:33**
